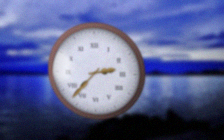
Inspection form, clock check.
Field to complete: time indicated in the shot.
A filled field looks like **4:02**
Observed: **2:37**
